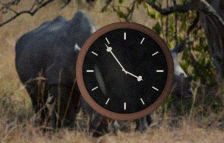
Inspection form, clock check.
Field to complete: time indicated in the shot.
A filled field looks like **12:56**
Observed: **3:54**
